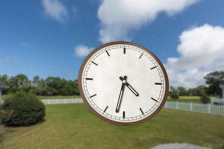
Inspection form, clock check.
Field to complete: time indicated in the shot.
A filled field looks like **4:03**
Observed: **4:32**
